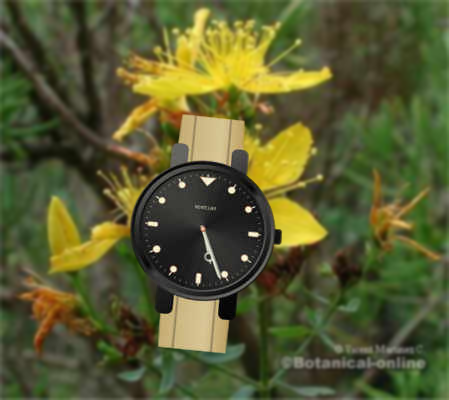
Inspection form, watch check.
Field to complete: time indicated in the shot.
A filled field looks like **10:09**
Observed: **5:26**
